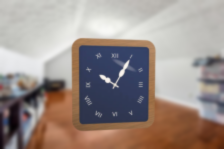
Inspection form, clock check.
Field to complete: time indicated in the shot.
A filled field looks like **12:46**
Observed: **10:05**
